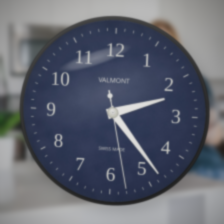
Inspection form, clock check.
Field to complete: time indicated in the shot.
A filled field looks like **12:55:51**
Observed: **2:23:28**
